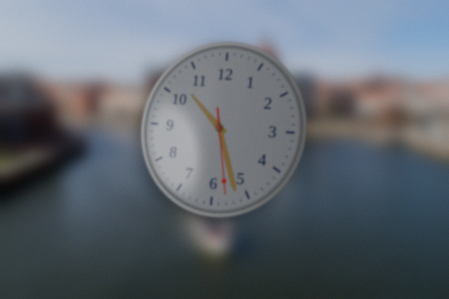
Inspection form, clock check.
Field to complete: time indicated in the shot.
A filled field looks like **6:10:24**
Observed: **10:26:28**
